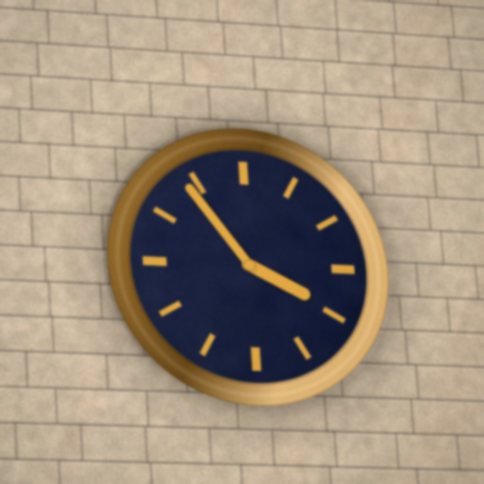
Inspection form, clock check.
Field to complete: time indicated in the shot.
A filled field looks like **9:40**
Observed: **3:54**
